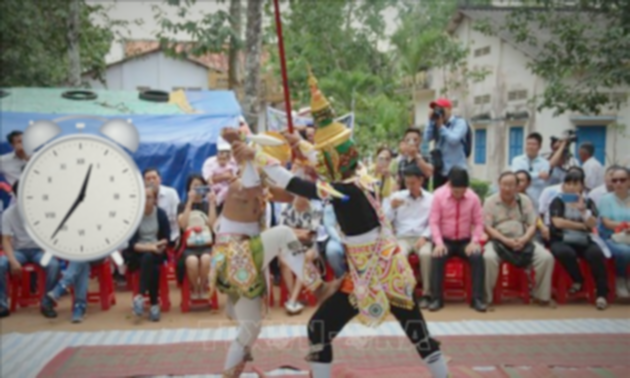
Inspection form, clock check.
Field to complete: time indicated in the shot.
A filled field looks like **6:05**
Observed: **12:36**
